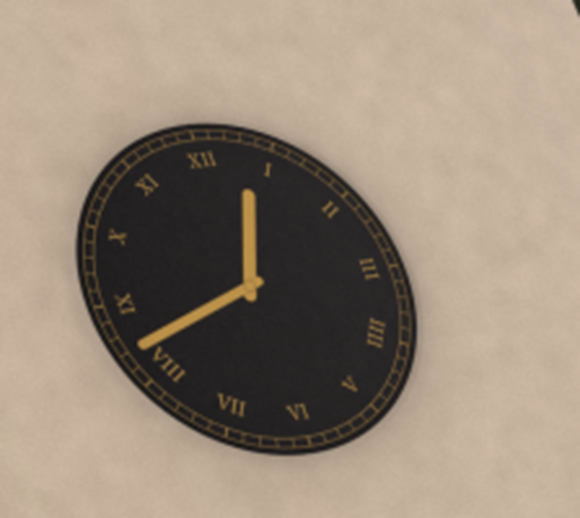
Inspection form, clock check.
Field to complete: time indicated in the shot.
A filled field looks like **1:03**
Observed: **12:42**
